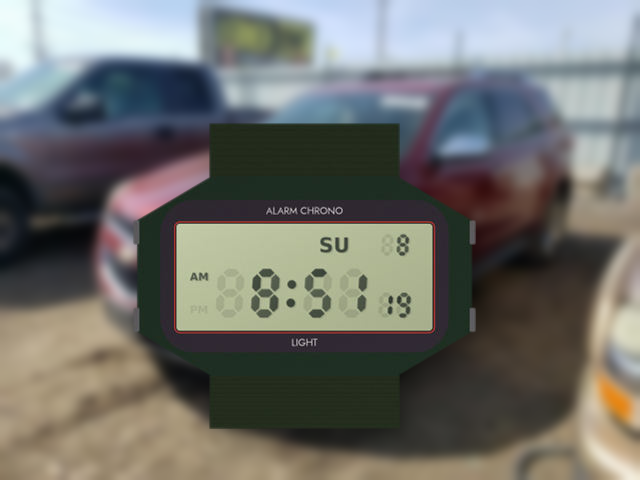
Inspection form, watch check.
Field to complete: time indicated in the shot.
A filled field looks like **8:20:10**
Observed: **8:51:19**
